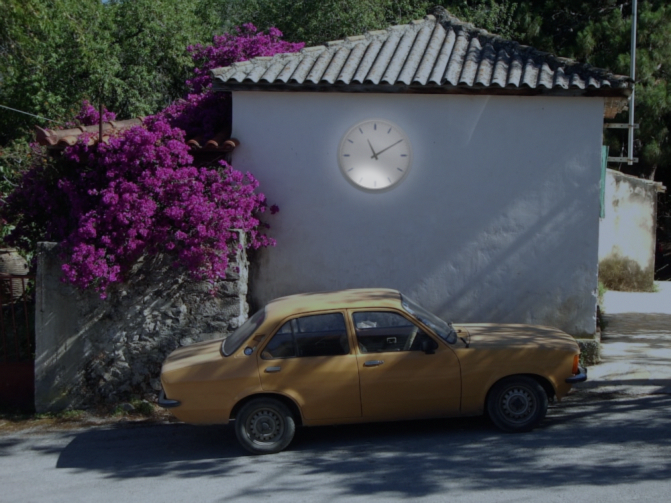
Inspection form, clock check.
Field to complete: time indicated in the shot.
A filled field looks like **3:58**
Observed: **11:10**
